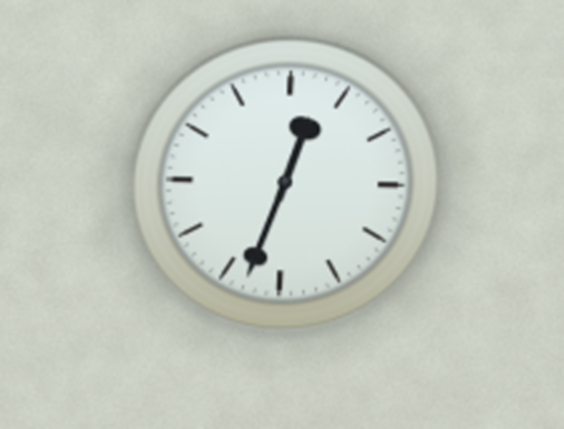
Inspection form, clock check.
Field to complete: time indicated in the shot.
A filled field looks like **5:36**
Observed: **12:33**
